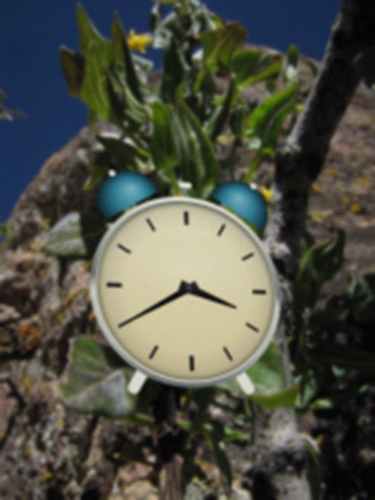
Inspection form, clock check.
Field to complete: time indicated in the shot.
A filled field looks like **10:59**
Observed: **3:40**
